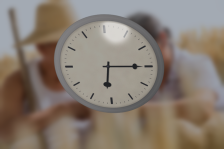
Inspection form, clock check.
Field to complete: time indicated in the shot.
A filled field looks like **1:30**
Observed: **6:15**
